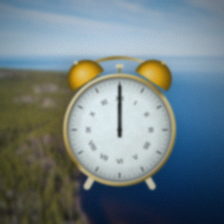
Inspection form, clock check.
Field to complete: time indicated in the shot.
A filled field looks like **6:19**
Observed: **12:00**
